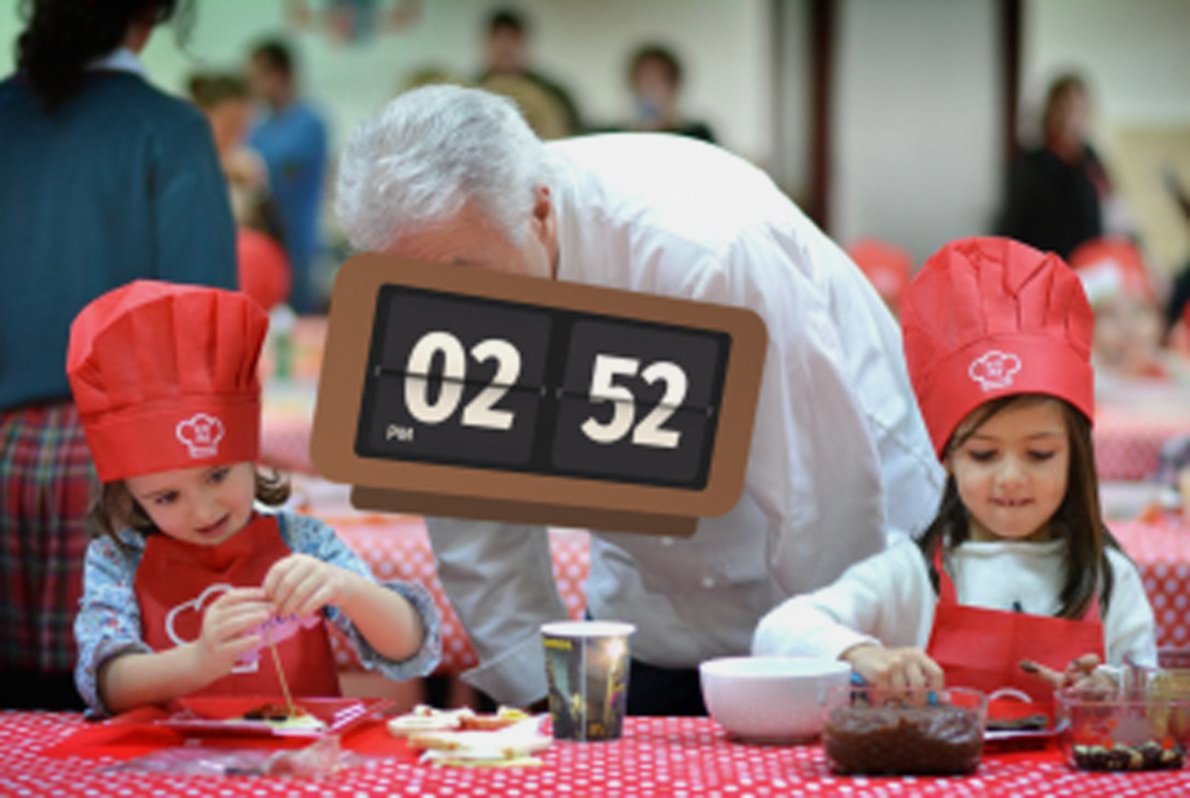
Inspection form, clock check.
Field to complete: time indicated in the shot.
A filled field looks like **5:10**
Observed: **2:52**
